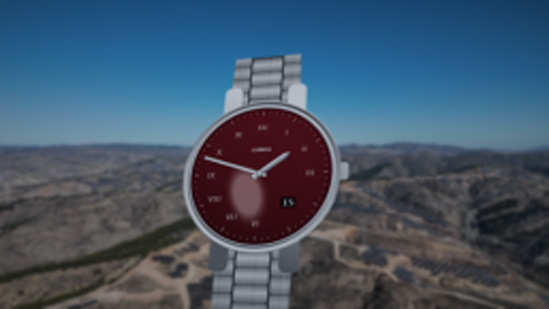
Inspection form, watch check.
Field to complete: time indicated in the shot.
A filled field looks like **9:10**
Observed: **1:48**
